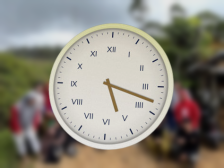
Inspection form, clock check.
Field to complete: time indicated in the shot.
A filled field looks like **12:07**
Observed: **5:18**
